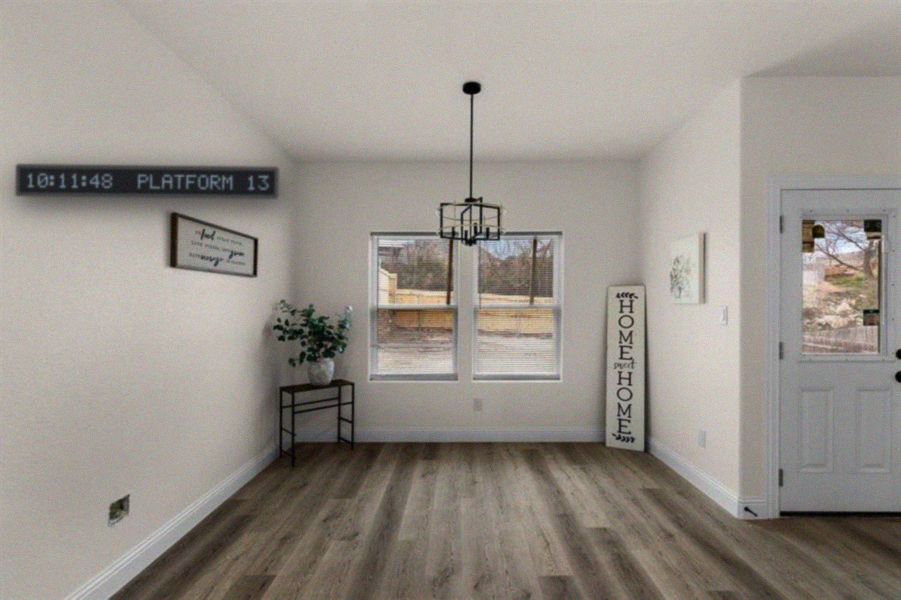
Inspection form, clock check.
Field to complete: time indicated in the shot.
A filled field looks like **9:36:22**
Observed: **10:11:48**
